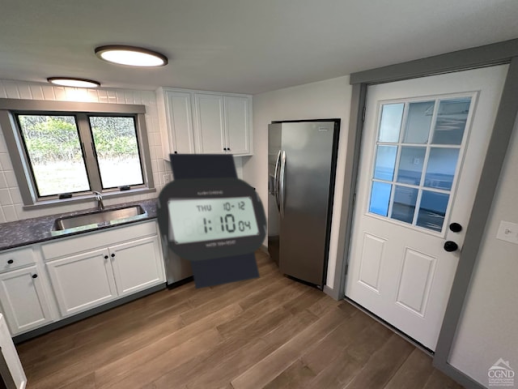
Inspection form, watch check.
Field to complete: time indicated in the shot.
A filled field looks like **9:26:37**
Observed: **1:10:04**
